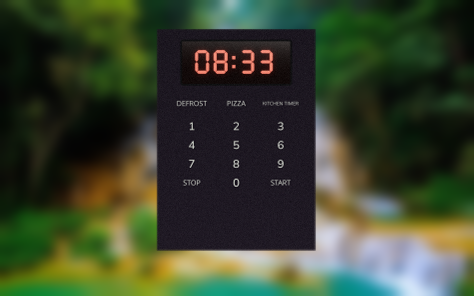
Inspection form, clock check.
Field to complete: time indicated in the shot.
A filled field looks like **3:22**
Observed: **8:33**
